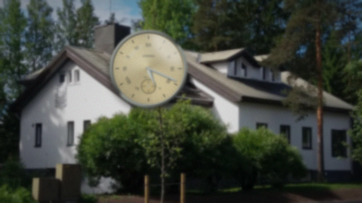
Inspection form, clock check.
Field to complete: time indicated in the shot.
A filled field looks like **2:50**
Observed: **5:19**
